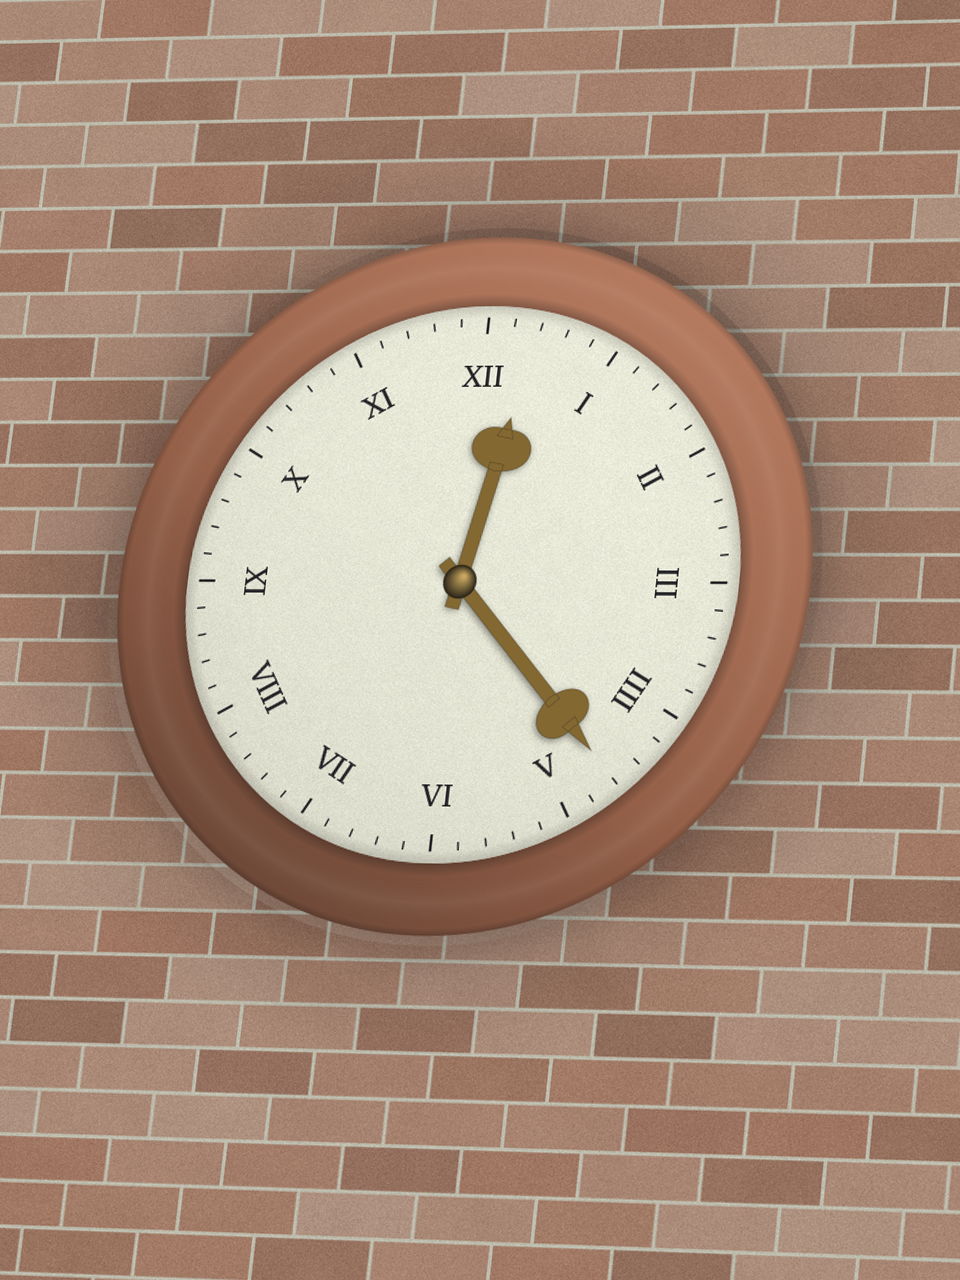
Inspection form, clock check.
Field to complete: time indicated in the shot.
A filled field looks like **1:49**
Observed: **12:23**
